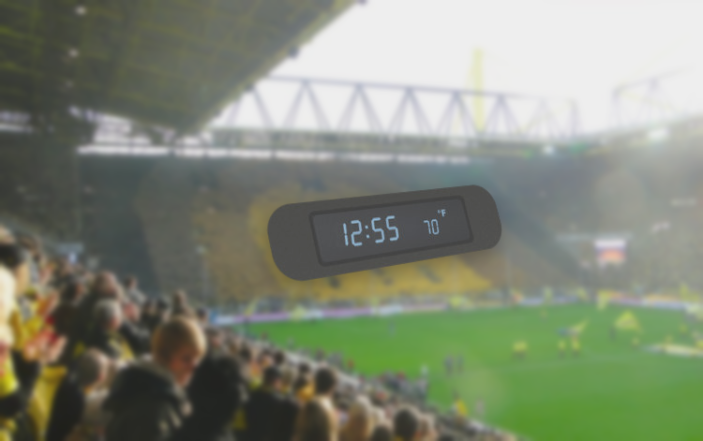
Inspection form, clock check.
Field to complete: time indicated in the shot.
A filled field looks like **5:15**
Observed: **12:55**
